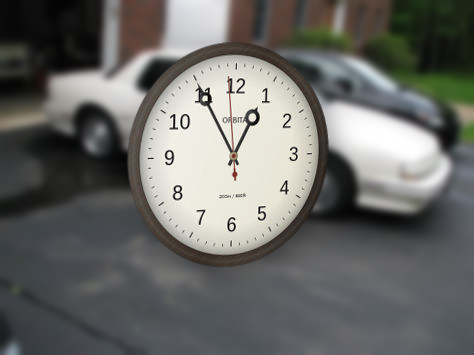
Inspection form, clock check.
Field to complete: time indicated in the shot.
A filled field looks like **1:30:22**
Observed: **12:54:59**
